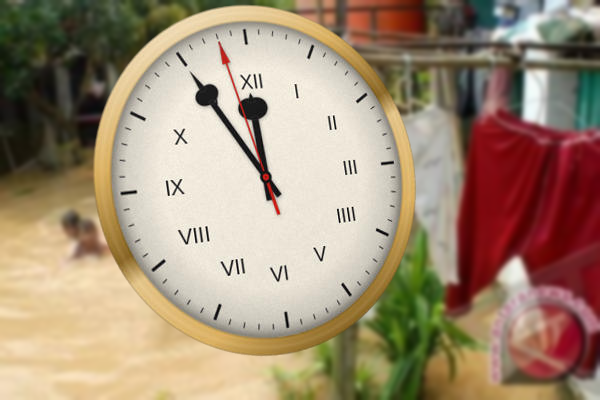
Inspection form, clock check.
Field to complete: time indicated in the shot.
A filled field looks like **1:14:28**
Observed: **11:54:58**
